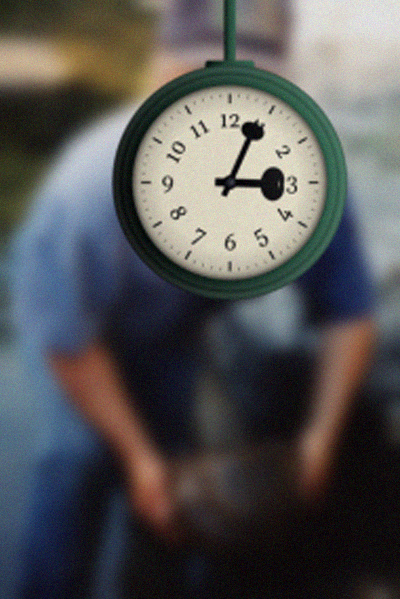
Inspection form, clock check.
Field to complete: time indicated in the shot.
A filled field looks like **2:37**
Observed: **3:04**
